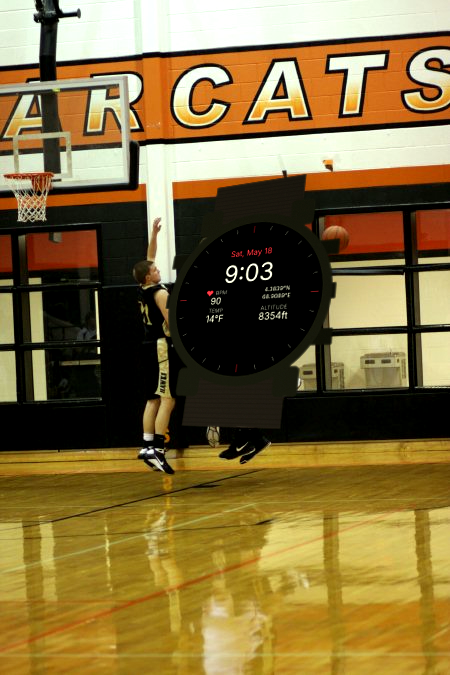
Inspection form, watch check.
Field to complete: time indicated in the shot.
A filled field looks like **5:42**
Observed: **9:03**
